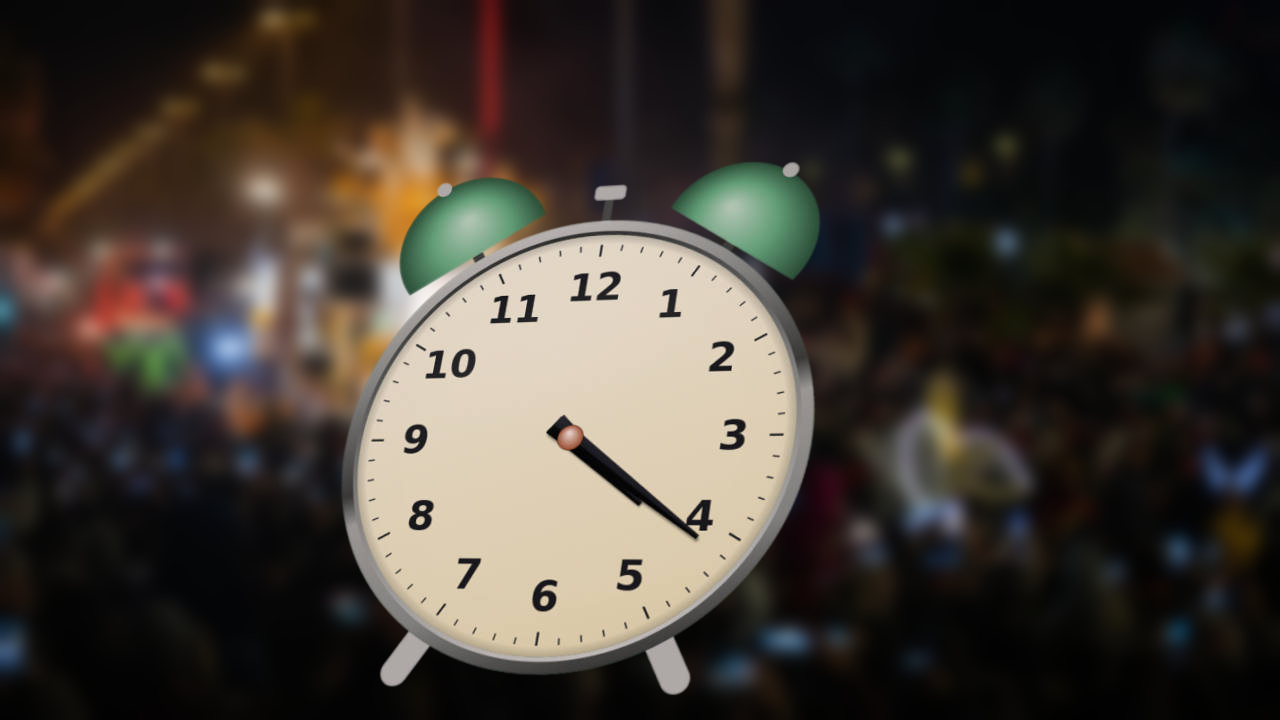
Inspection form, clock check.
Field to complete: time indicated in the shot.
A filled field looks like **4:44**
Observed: **4:21**
